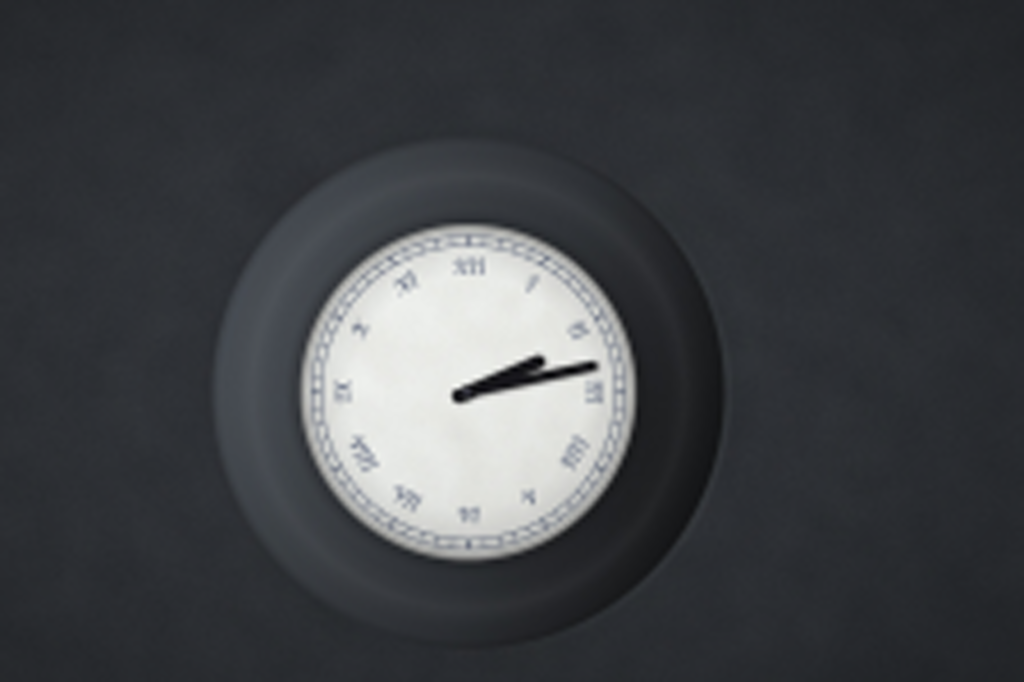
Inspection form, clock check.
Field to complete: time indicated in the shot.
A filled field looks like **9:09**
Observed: **2:13**
